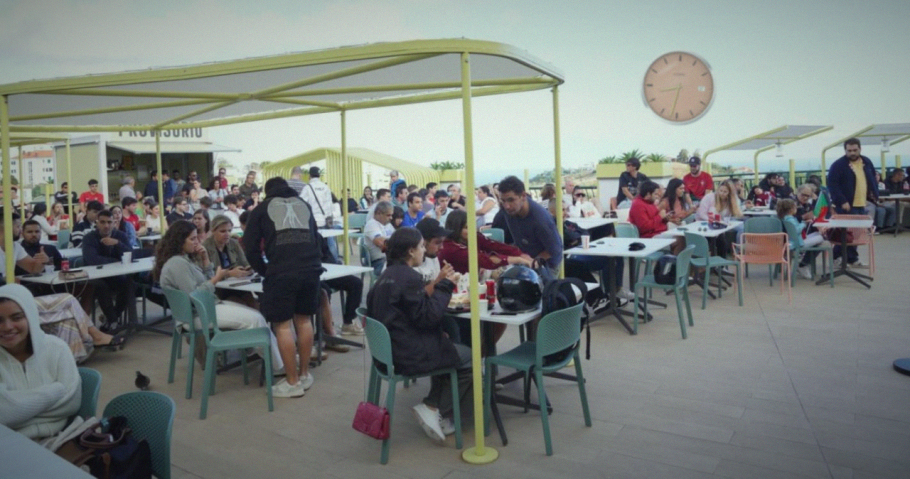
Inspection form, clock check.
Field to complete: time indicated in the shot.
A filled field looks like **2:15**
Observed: **8:32**
